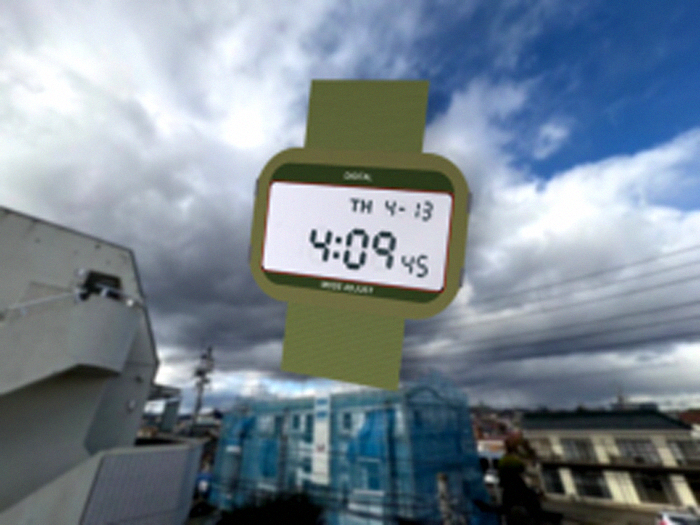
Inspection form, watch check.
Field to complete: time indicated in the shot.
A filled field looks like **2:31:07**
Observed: **4:09:45**
